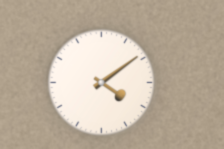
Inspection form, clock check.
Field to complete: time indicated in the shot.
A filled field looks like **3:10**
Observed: **4:09**
